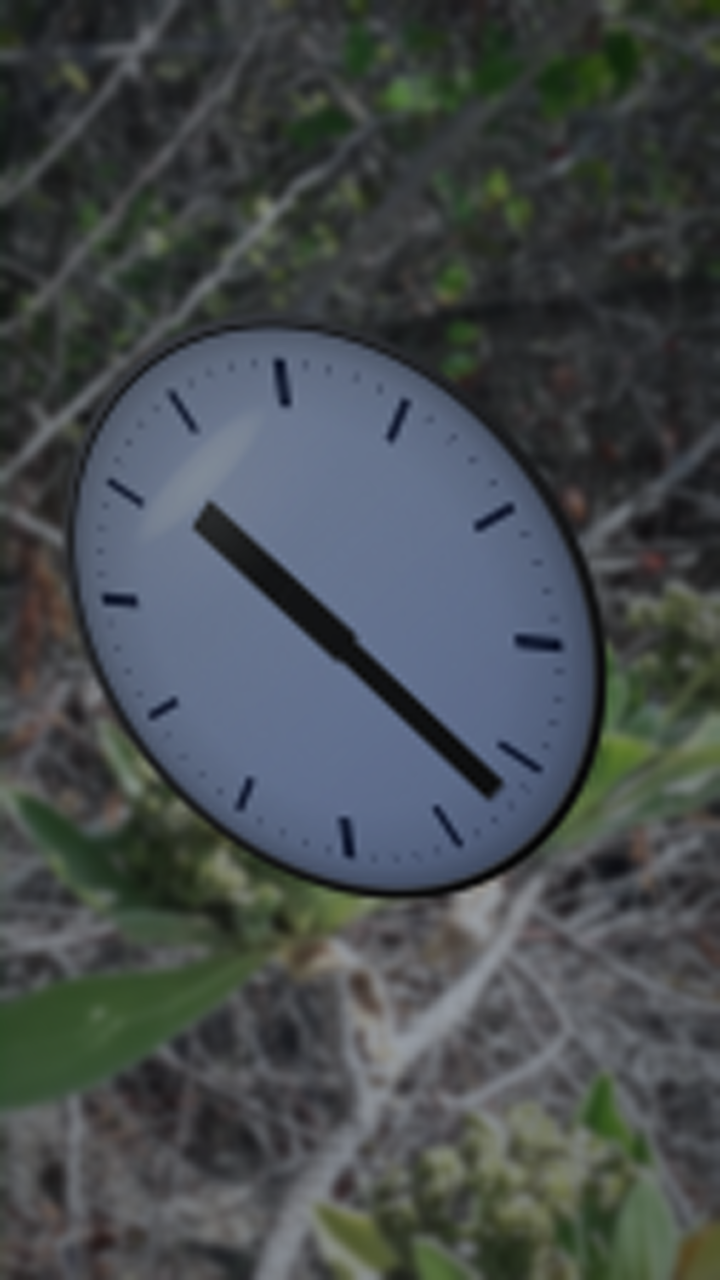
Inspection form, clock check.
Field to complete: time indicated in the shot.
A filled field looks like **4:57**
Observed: **10:22**
